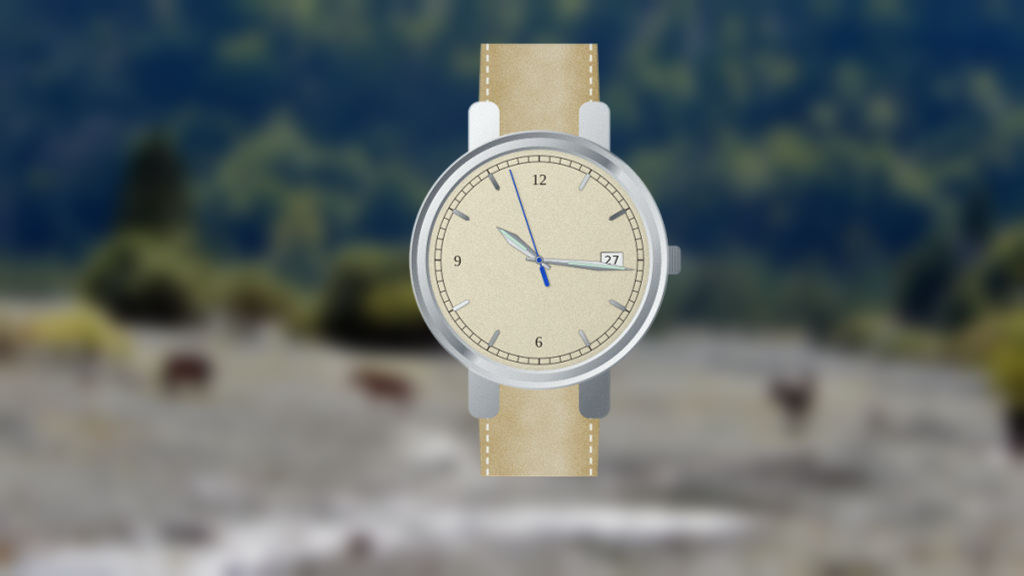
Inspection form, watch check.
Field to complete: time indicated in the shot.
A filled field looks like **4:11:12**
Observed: **10:15:57**
